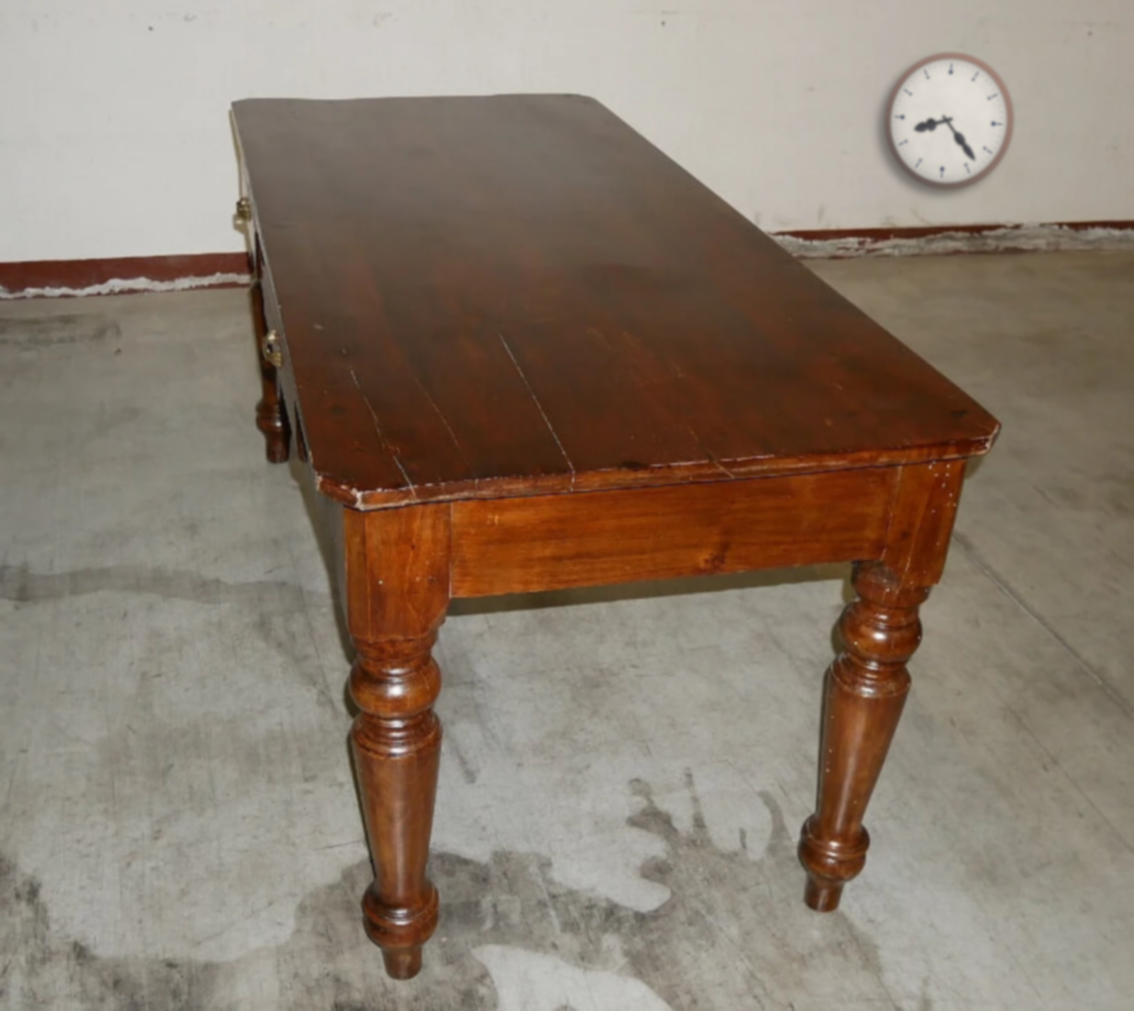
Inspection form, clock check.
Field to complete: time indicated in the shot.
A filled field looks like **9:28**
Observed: **8:23**
